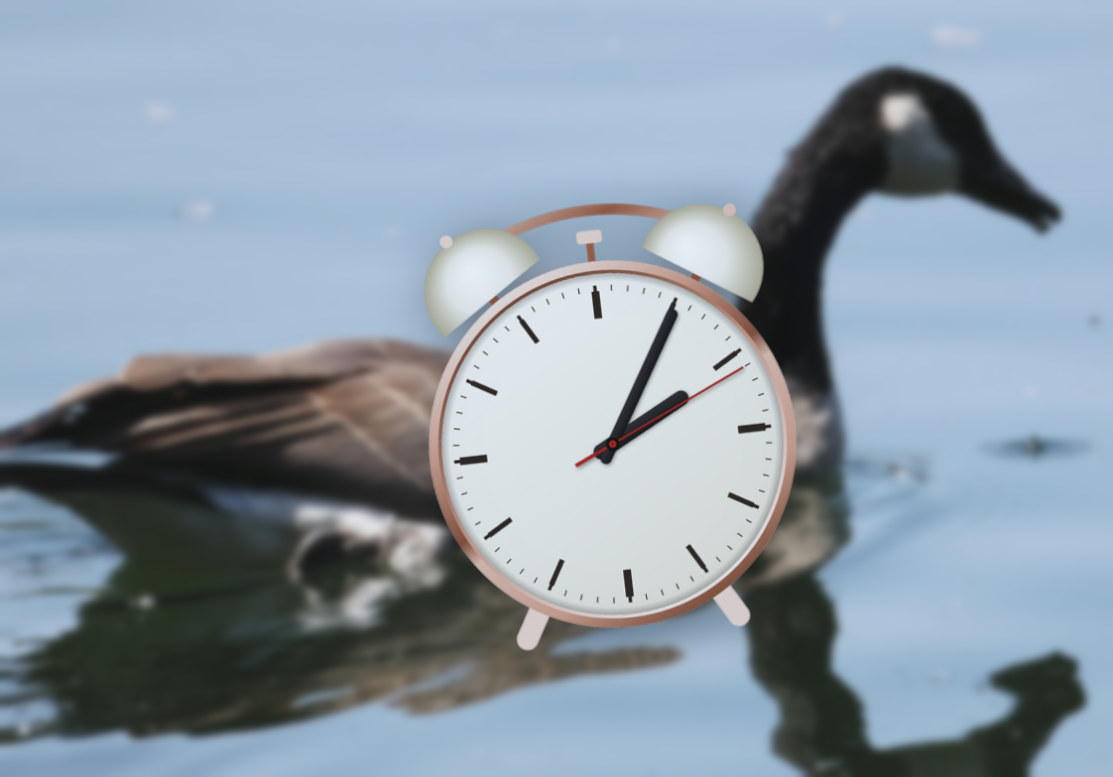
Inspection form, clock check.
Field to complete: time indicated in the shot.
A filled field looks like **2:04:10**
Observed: **2:05:11**
